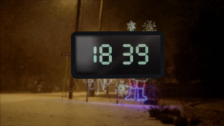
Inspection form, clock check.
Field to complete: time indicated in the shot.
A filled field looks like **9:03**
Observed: **18:39**
